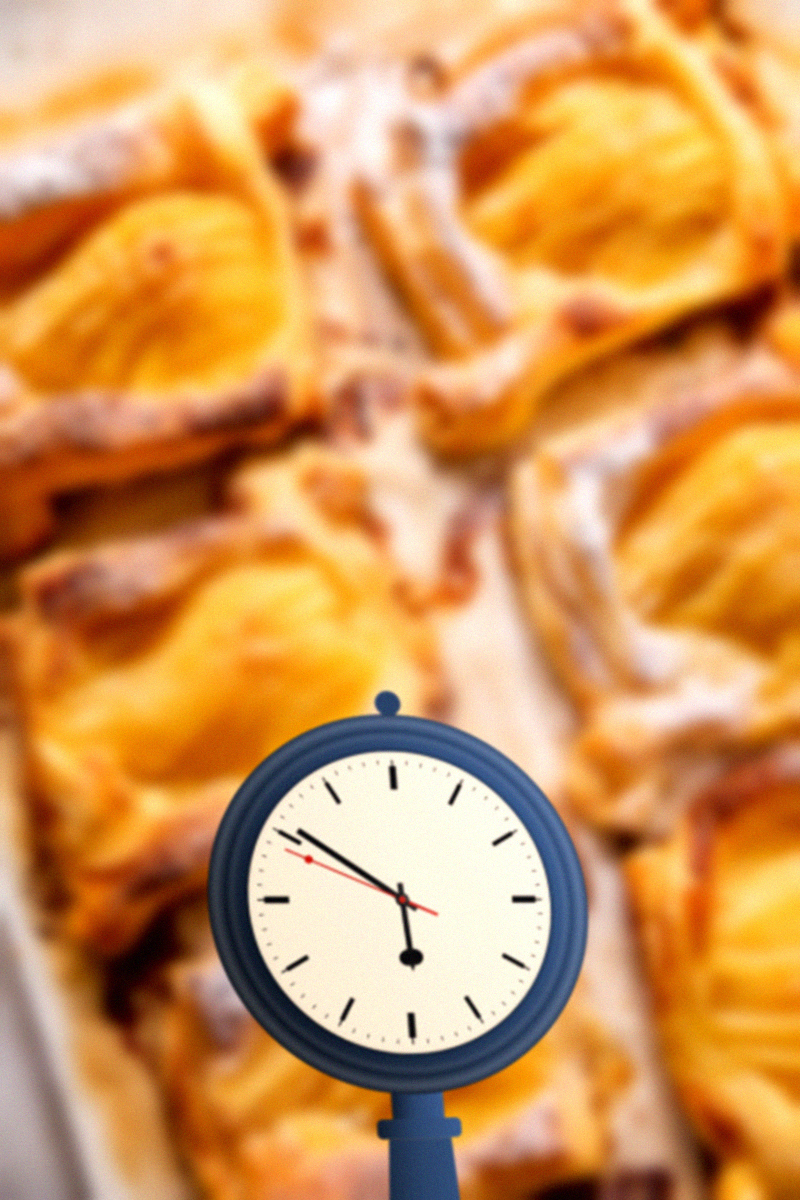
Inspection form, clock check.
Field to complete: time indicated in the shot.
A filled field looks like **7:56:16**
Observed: **5:50:49**
